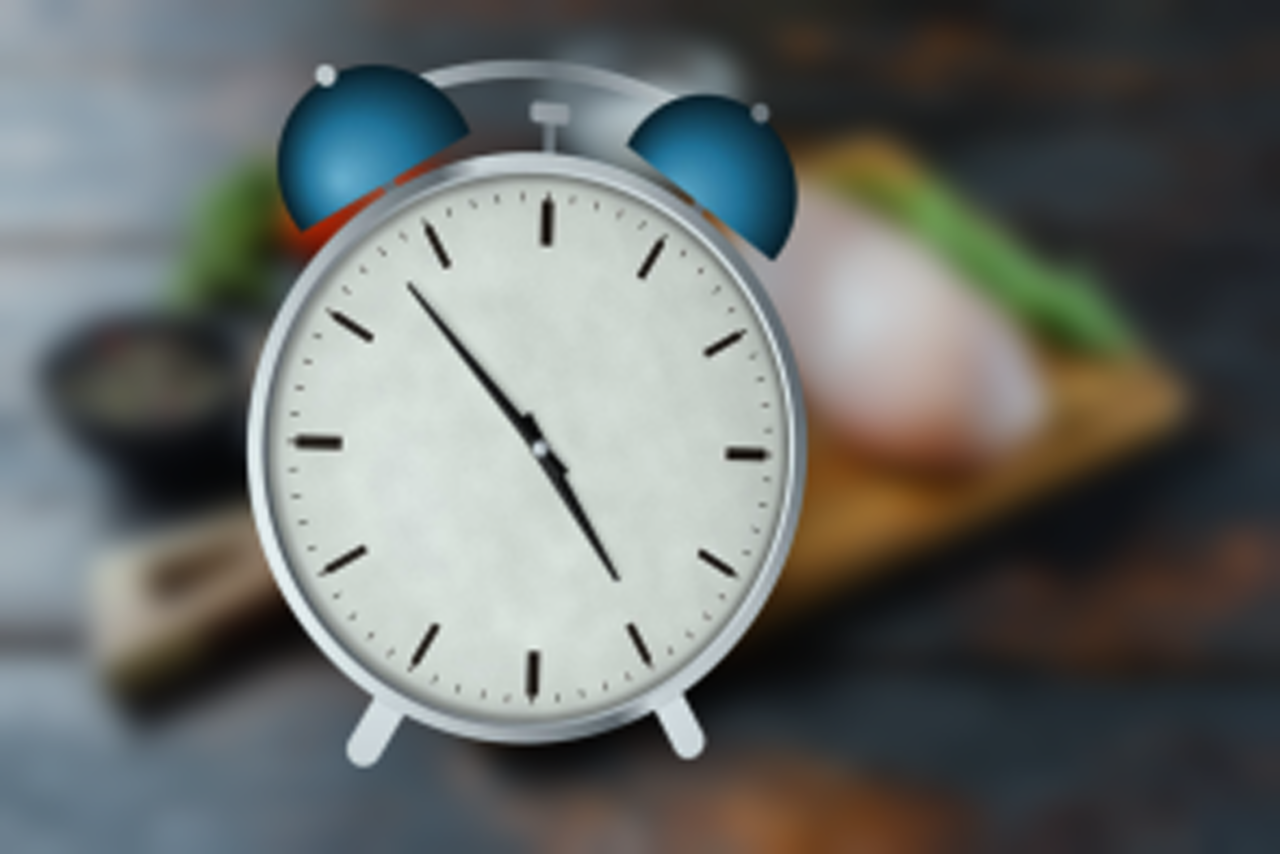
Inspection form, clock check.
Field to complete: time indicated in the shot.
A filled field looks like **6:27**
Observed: **4:53**
